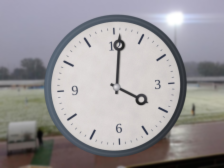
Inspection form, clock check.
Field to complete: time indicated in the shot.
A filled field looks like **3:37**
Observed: **4:01**
